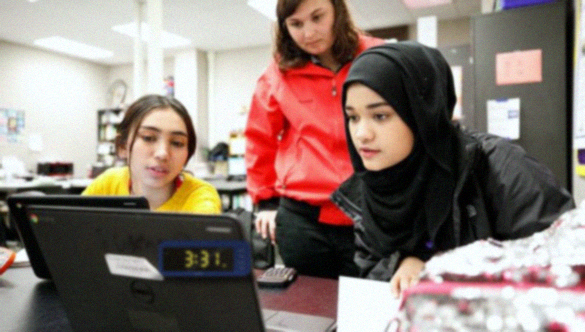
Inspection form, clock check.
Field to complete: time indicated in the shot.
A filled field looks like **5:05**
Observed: **3:31**
